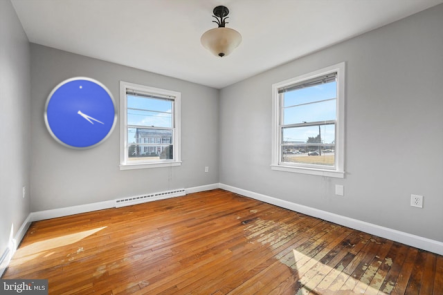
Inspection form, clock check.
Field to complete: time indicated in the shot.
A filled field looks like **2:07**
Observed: **4:19**
